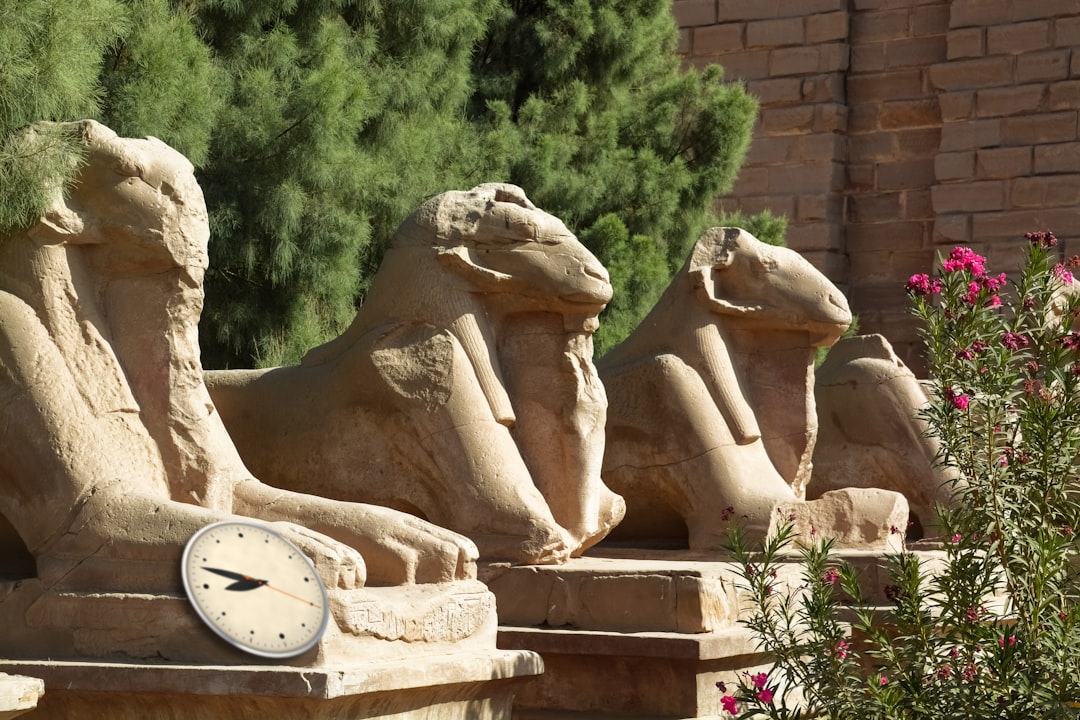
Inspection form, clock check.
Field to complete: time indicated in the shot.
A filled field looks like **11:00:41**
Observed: **8:48:20**
